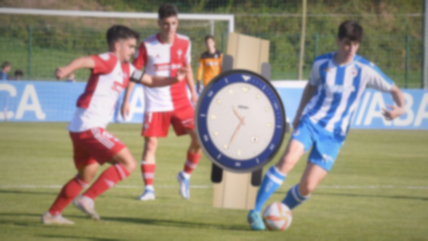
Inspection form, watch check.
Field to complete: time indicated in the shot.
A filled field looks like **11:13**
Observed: **10:34**
